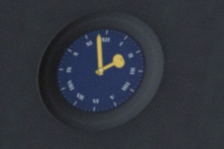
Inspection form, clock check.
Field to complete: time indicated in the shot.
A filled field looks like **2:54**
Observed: **1:58**
